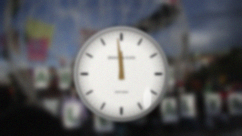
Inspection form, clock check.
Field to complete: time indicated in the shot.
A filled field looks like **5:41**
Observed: **11:59**
